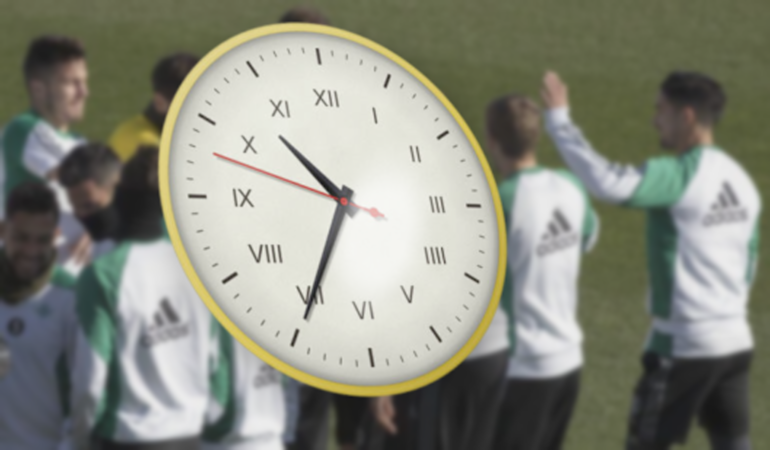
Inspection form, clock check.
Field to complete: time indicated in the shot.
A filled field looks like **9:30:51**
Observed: **10:34:48**
